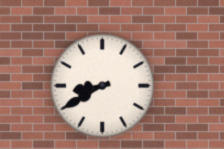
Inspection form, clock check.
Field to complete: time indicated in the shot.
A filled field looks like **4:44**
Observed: **8:40**
